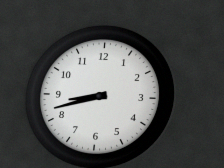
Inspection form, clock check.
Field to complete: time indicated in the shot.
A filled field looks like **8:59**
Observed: **8:42**
